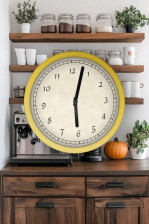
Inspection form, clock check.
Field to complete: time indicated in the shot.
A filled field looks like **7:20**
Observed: **6:03**
